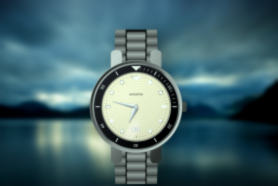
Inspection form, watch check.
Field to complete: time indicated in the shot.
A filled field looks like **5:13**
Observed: **6:47**
